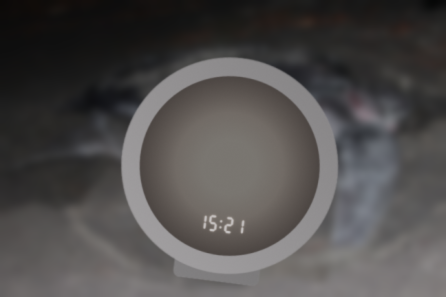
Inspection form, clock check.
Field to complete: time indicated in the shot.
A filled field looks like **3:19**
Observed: **15:21**
